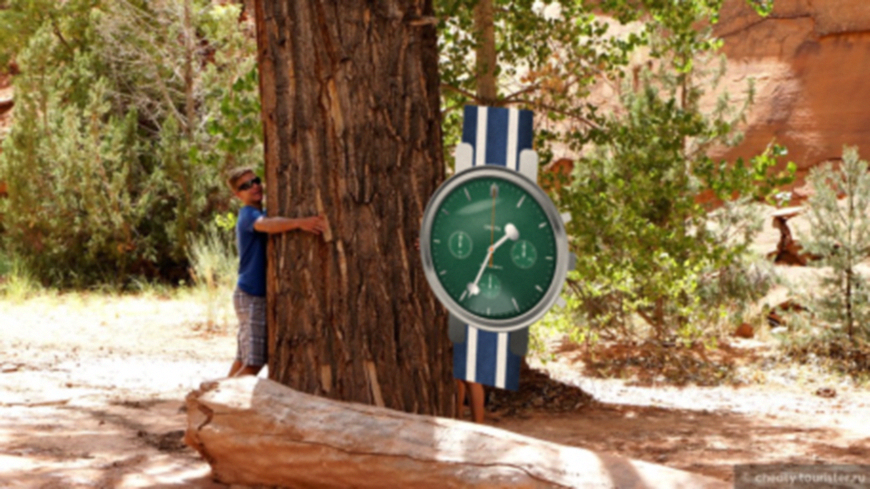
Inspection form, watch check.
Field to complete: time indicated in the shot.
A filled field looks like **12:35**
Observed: **1:34**
